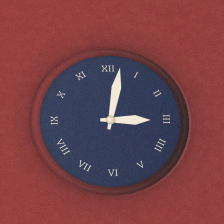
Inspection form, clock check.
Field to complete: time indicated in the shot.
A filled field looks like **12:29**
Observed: **3:02**
